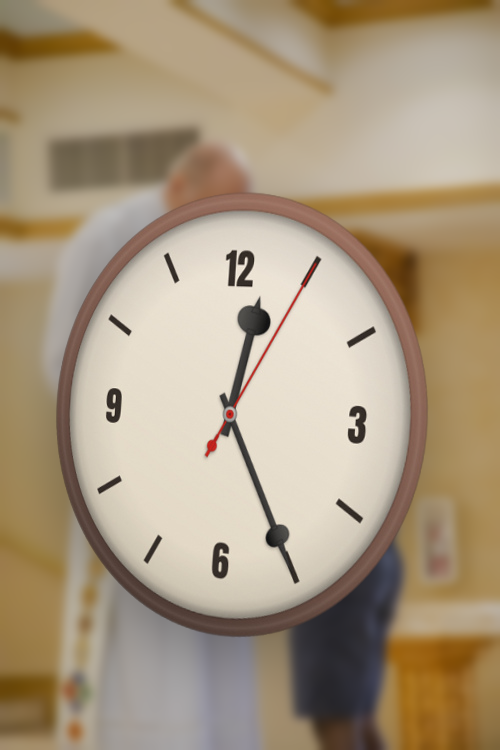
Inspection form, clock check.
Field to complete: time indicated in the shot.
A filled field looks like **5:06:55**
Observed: **12:25:05**
